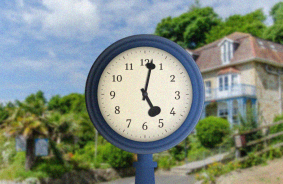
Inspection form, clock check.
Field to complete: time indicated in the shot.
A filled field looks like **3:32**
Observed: **5:02**
